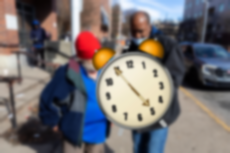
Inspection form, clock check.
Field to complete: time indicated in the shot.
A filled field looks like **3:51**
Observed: **4:55**
